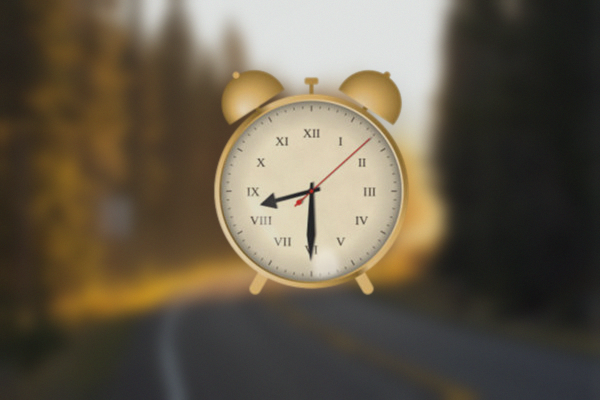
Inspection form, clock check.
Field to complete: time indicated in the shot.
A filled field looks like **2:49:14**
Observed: **8:30:08**
